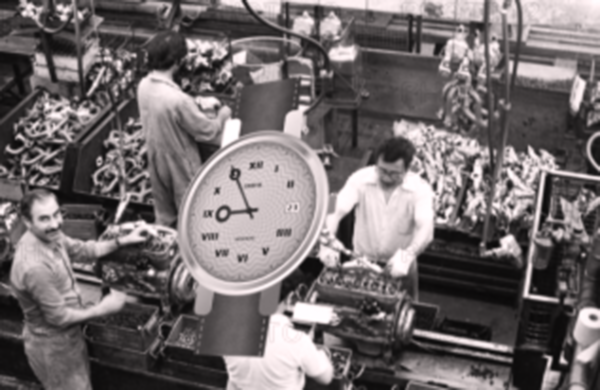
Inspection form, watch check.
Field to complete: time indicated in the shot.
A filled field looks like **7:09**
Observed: **8:55**
